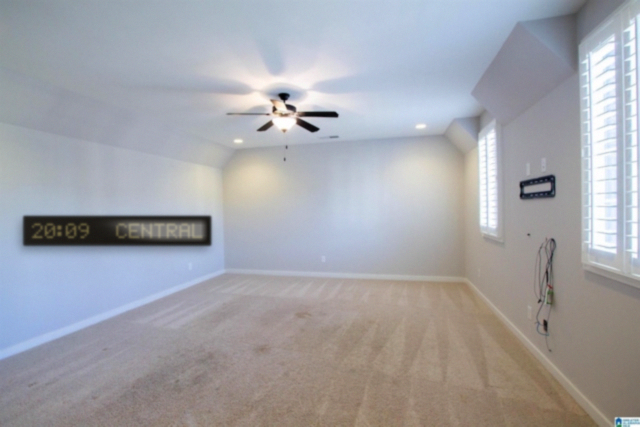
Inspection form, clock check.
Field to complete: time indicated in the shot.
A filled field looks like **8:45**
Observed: **20:09**
